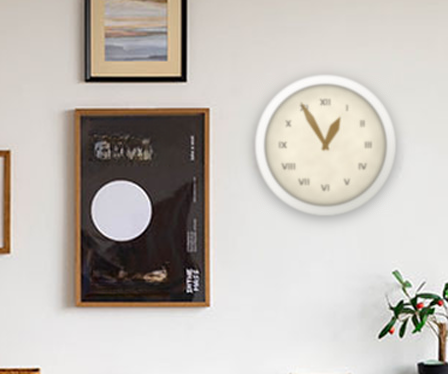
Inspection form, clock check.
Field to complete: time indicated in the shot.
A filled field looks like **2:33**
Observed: **12:55**
